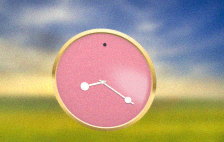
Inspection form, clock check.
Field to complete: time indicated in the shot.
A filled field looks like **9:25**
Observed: **8:20**
